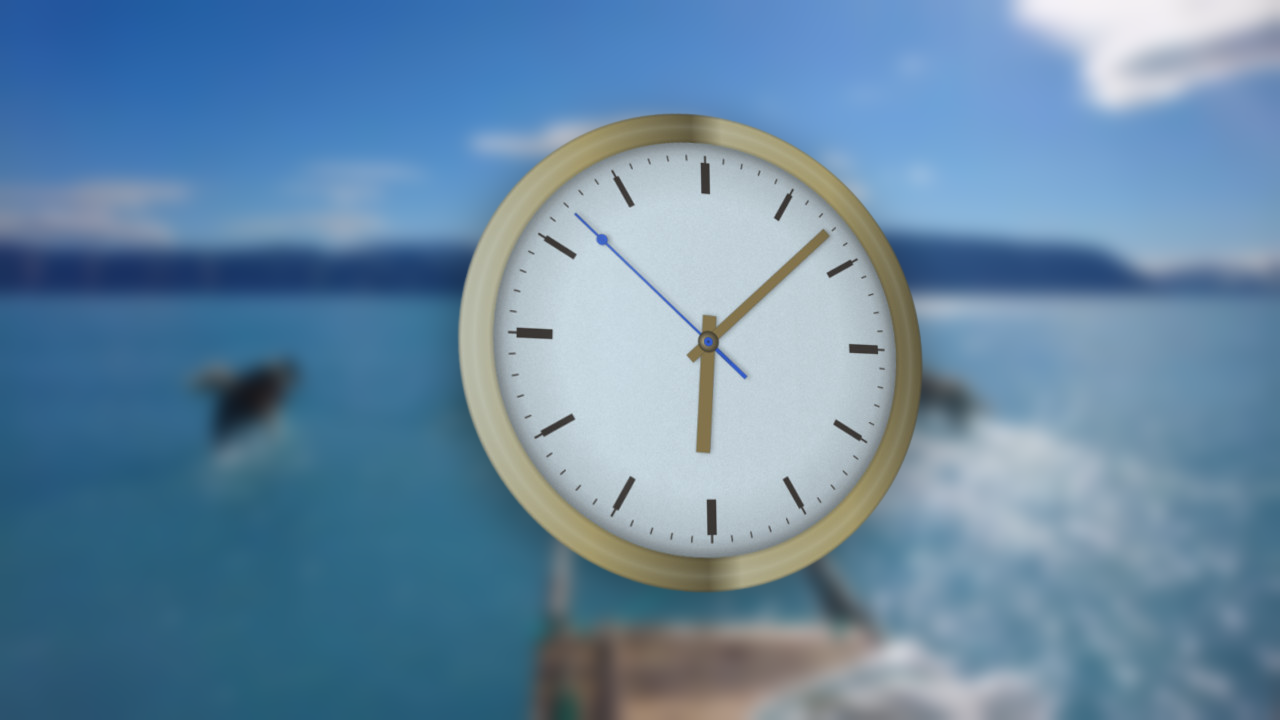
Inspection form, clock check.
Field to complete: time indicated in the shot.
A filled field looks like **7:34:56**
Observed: **6:07:52**
